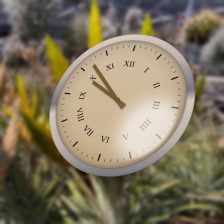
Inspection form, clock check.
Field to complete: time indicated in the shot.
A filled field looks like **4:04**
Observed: **9:52**
